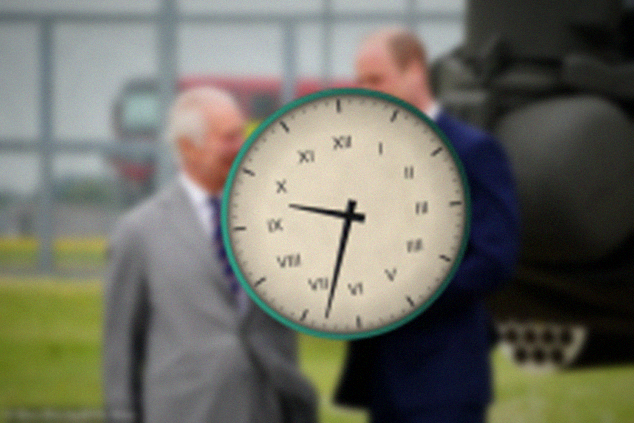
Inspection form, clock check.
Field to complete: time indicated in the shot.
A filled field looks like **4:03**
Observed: **9:33**
